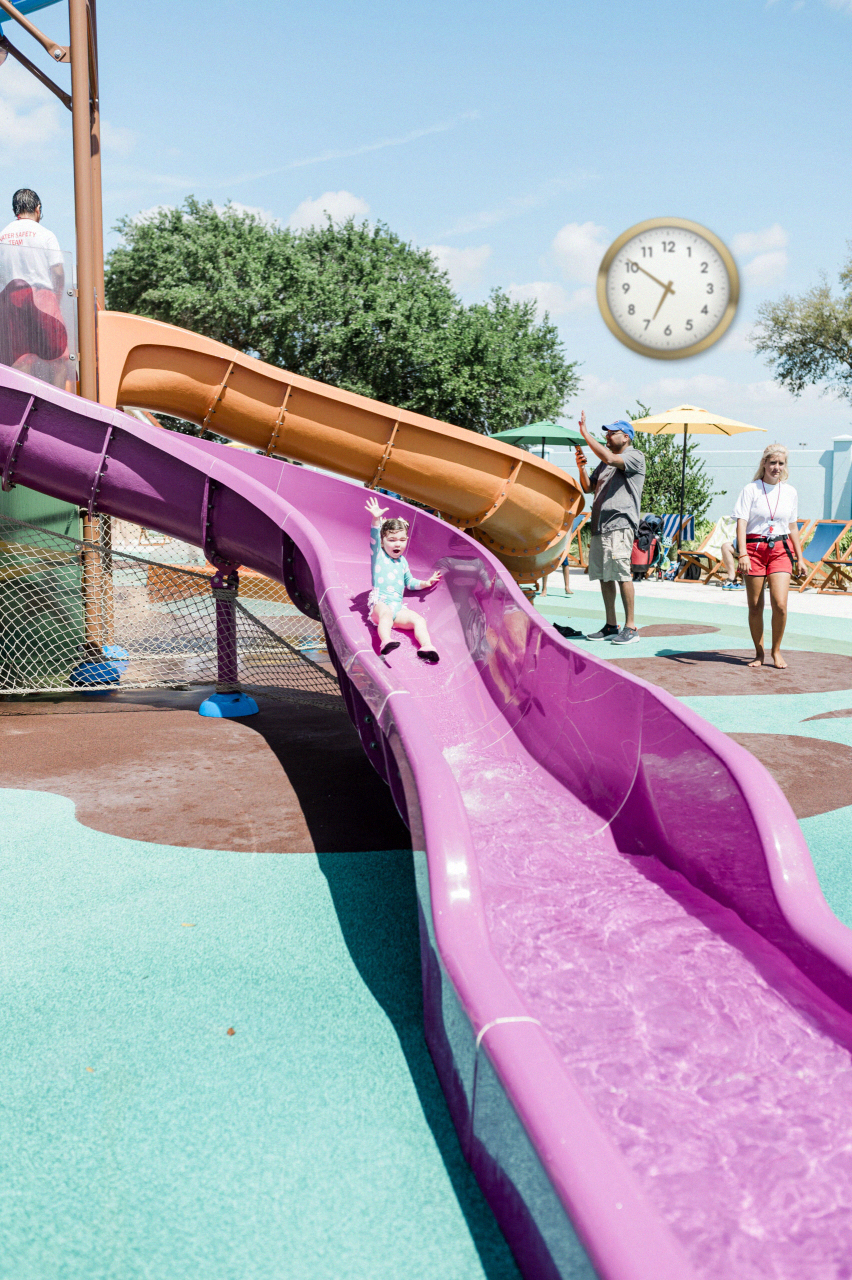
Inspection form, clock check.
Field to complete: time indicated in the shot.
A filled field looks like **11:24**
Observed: **6:51**
